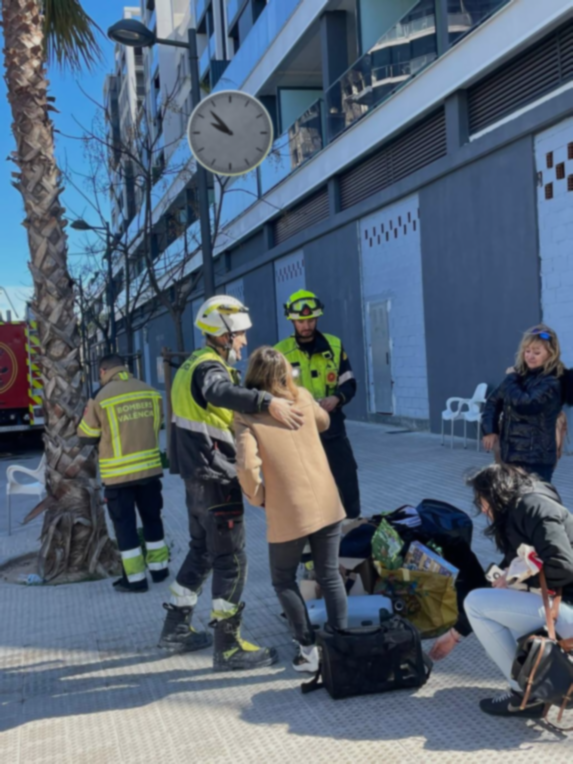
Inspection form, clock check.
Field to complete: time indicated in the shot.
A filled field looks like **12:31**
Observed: **9:53**
